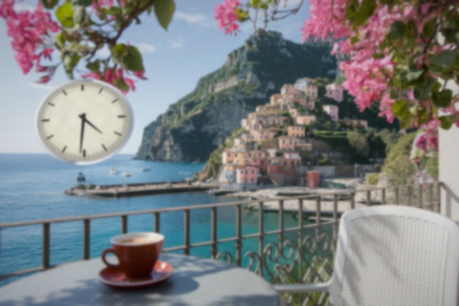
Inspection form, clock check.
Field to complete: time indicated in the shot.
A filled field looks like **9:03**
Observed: **4:31**
